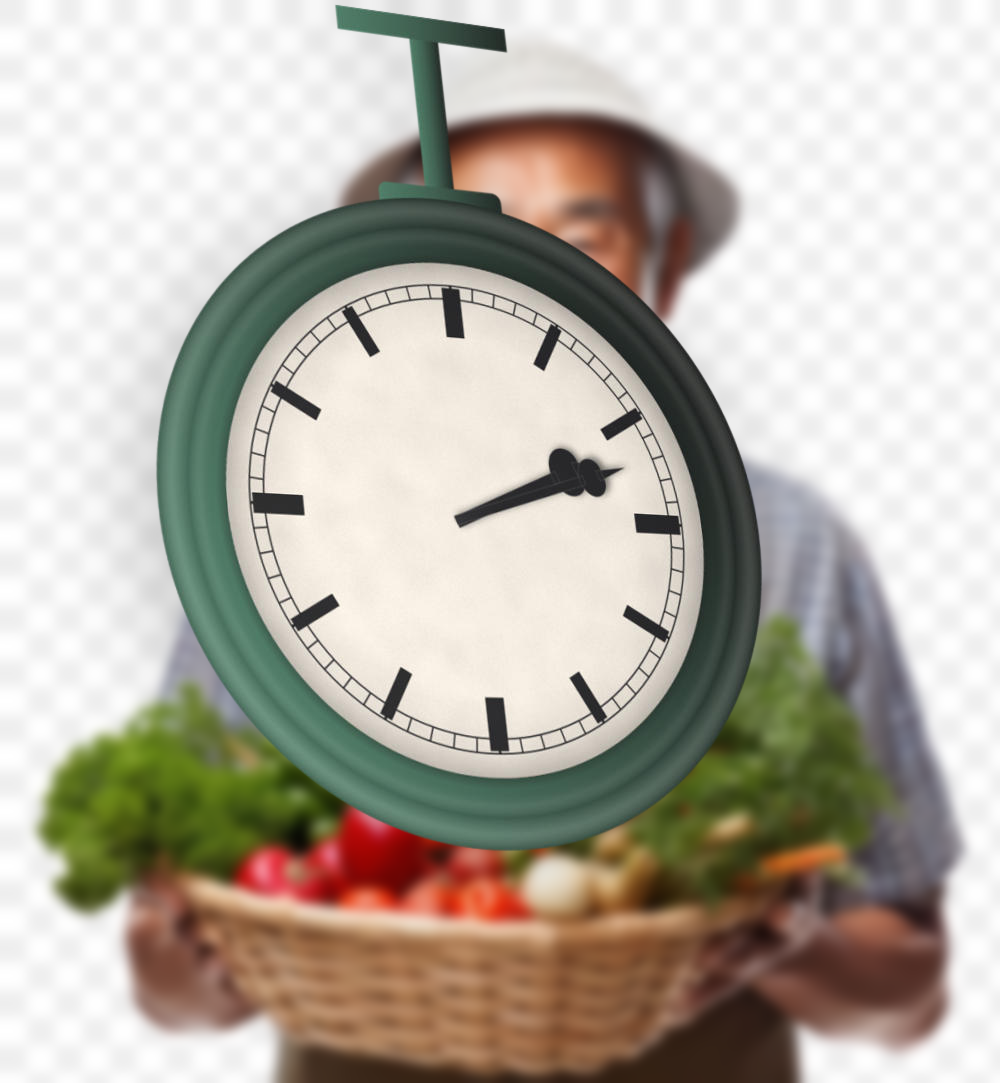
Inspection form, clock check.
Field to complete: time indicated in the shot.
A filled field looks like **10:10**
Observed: **2:12**
